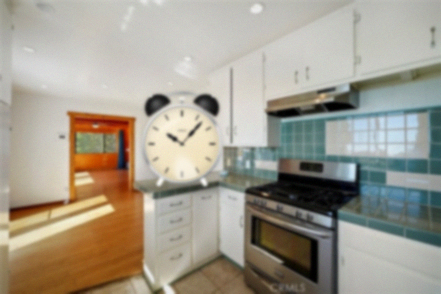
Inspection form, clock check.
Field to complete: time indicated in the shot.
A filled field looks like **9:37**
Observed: **10:07**
